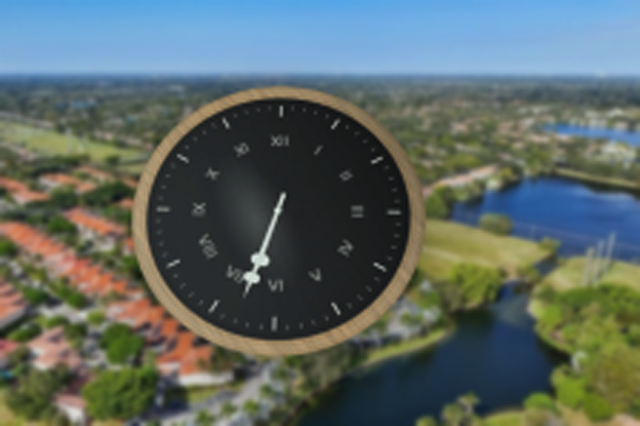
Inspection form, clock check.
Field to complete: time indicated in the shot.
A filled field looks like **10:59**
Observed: **6:33**
